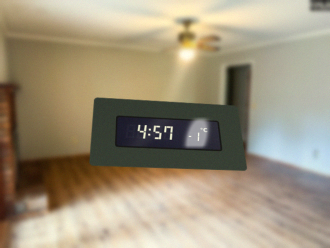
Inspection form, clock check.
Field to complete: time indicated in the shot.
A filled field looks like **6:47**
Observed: **4:57**
